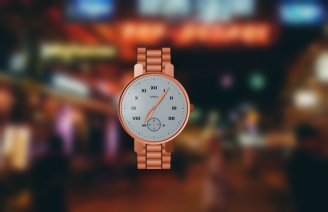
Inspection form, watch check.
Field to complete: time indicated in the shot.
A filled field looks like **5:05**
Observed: **7:06**
